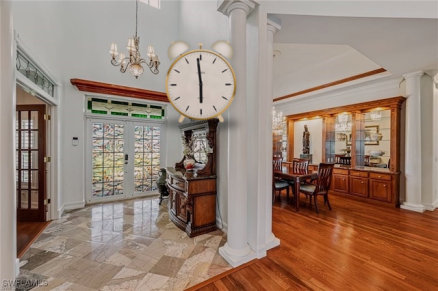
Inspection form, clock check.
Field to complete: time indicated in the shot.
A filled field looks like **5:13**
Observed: **5:59**
